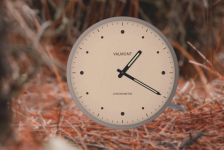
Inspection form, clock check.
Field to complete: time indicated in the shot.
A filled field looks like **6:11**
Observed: **1:20**
